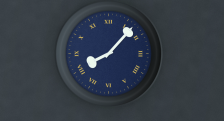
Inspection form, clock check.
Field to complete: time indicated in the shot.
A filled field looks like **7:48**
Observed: **8:07**
